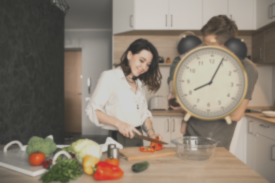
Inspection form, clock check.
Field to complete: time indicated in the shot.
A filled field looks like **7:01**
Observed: **8:04**
